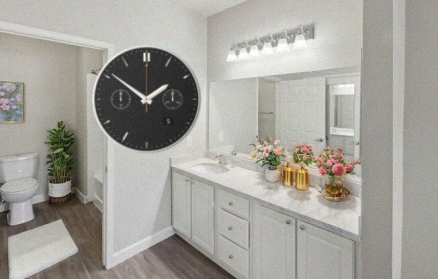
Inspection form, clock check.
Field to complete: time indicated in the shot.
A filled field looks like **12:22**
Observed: **1:51**
